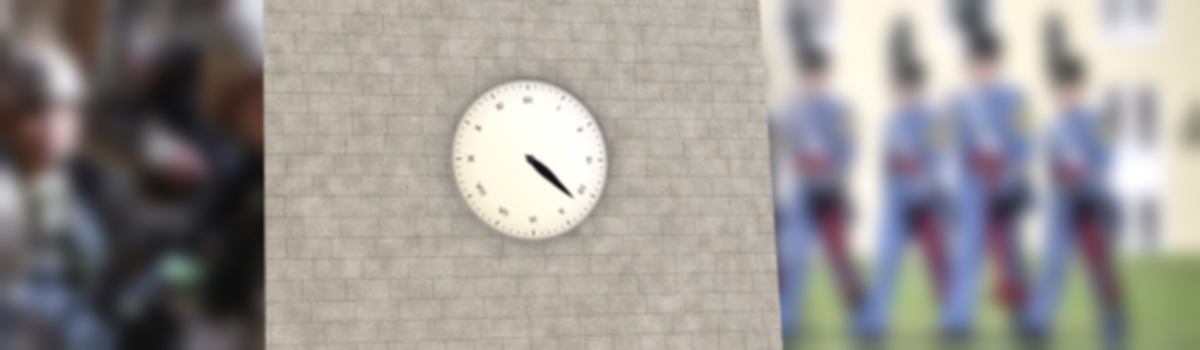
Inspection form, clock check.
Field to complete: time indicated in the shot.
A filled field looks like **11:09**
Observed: **4:22**
